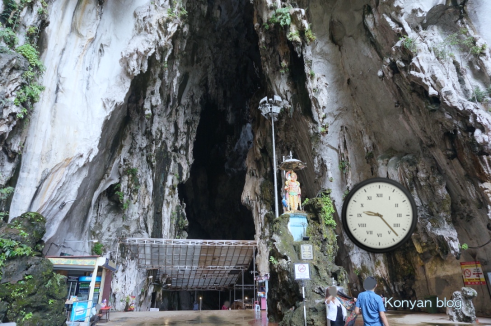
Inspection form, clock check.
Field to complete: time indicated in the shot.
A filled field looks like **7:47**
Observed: **9:23**
